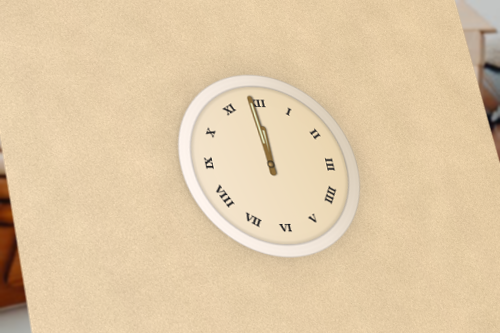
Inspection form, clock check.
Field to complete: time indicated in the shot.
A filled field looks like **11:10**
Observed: **11:59**
